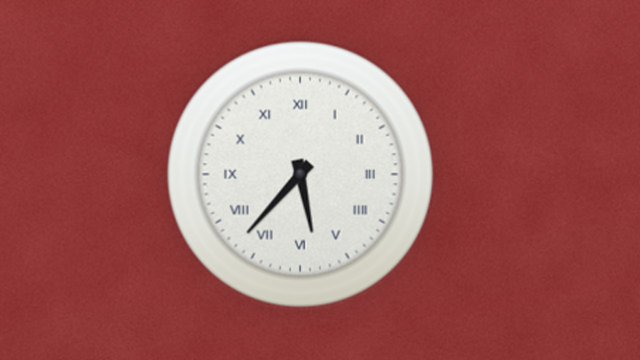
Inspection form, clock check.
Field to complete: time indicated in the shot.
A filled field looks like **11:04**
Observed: **5:37**
